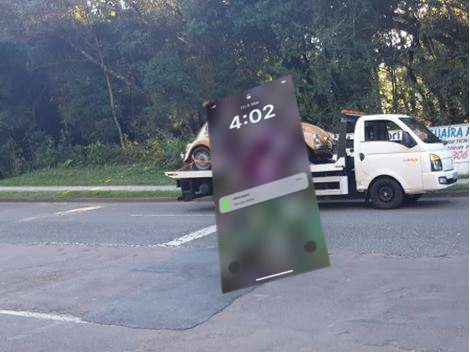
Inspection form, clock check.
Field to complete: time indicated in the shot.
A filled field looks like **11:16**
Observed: **4:02**
